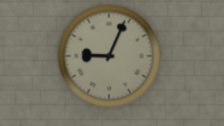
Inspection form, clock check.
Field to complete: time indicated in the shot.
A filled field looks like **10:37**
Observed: **9:04**
